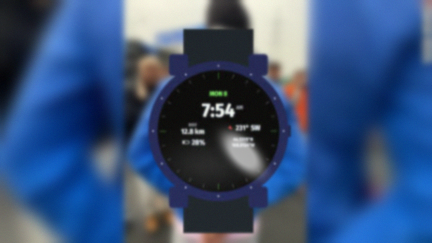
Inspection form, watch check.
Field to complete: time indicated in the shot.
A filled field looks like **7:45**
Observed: **7:54**
